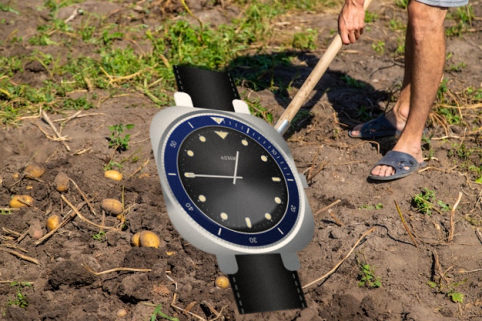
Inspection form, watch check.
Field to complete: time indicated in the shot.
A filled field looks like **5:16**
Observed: **12:45**
